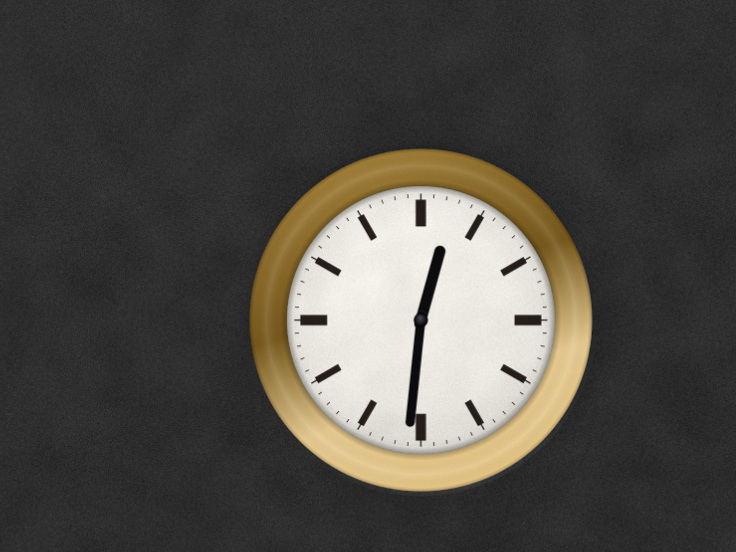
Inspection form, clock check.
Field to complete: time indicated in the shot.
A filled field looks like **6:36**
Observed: **12:31**
